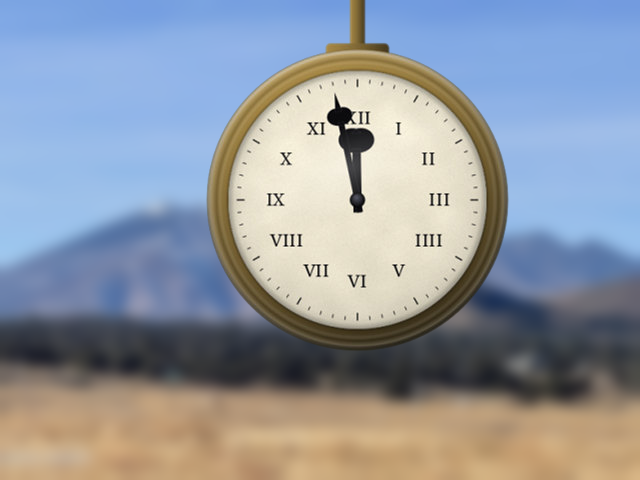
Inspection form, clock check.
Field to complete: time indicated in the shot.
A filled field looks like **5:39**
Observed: **11:58**
